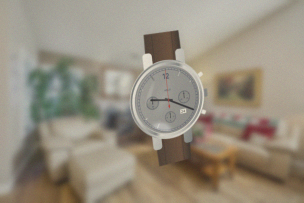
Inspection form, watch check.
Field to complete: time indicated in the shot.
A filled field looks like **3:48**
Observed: **9:20**
